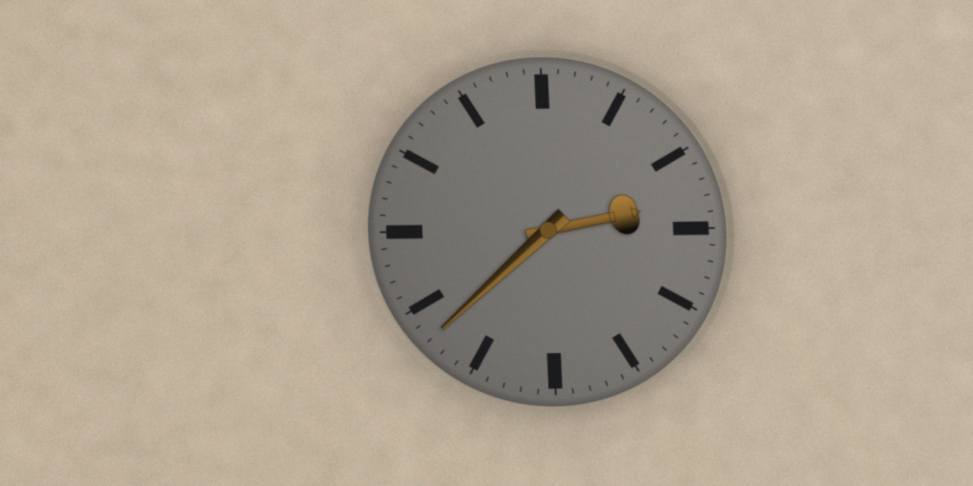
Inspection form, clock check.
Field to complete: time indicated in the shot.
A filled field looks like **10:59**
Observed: **2:38**
